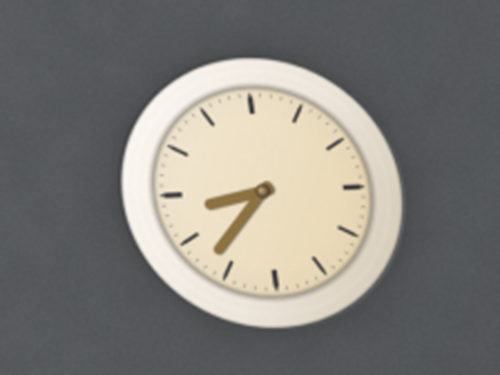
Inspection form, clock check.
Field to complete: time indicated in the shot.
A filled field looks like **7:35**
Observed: **8:37**
